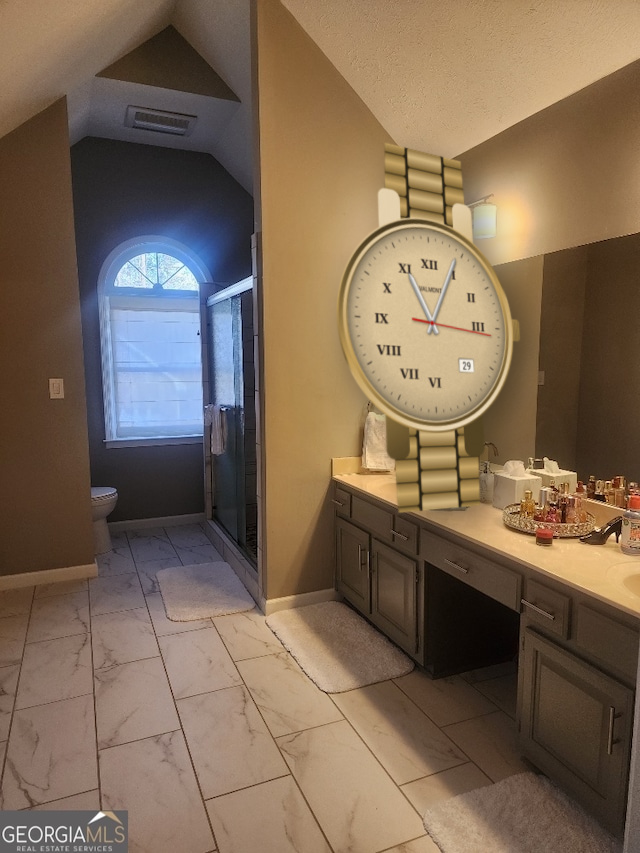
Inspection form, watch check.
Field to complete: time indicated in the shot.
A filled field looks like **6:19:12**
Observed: **11:04:16**
